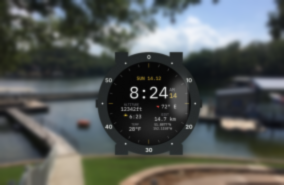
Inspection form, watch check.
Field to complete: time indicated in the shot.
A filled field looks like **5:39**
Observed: **8:24**
